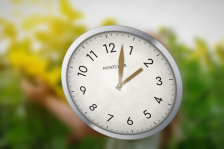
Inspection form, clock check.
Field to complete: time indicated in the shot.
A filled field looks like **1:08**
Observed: **2:03**
